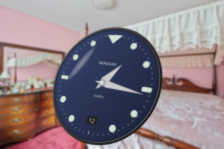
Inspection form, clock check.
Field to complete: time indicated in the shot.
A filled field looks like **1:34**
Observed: **1:16**
